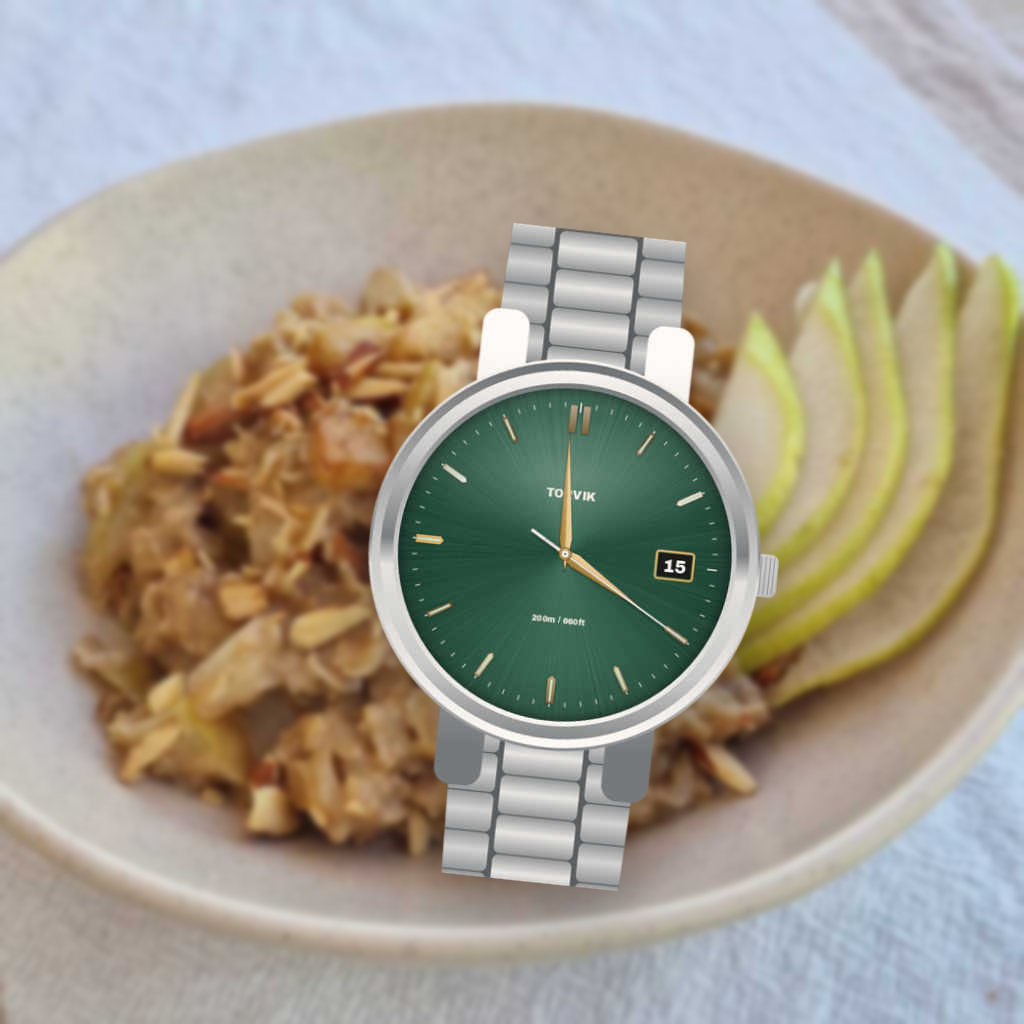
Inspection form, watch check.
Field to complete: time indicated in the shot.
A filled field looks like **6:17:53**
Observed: **3:59:20**
